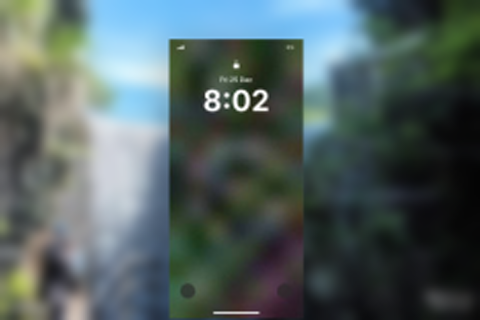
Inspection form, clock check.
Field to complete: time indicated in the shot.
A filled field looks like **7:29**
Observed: **8:02**
